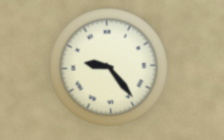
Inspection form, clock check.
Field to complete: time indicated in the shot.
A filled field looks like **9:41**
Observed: **9:24**
